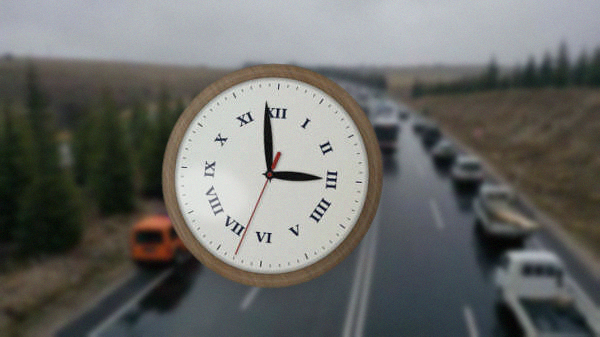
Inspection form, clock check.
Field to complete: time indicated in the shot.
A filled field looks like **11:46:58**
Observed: **2:58:33**
